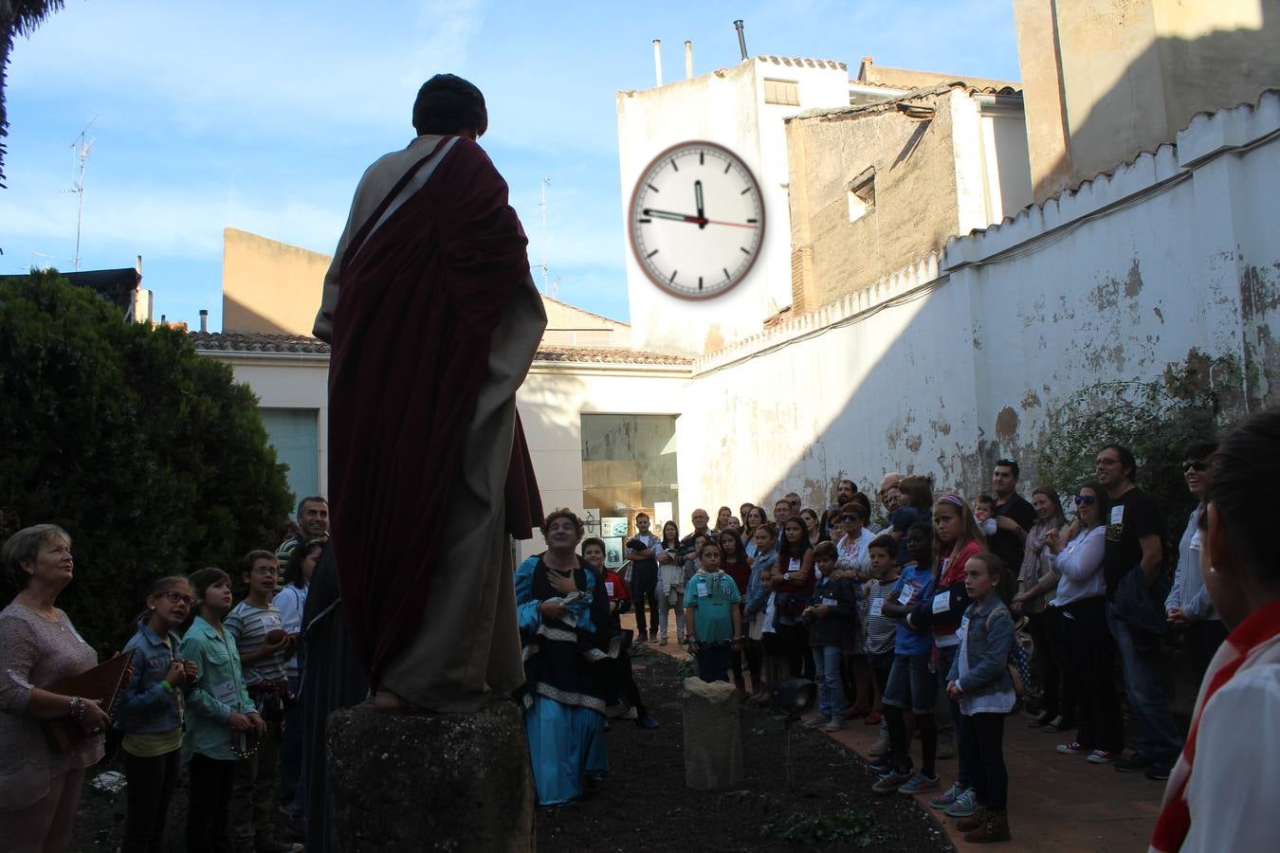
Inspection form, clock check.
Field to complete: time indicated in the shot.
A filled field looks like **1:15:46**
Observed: **11:46:16**
